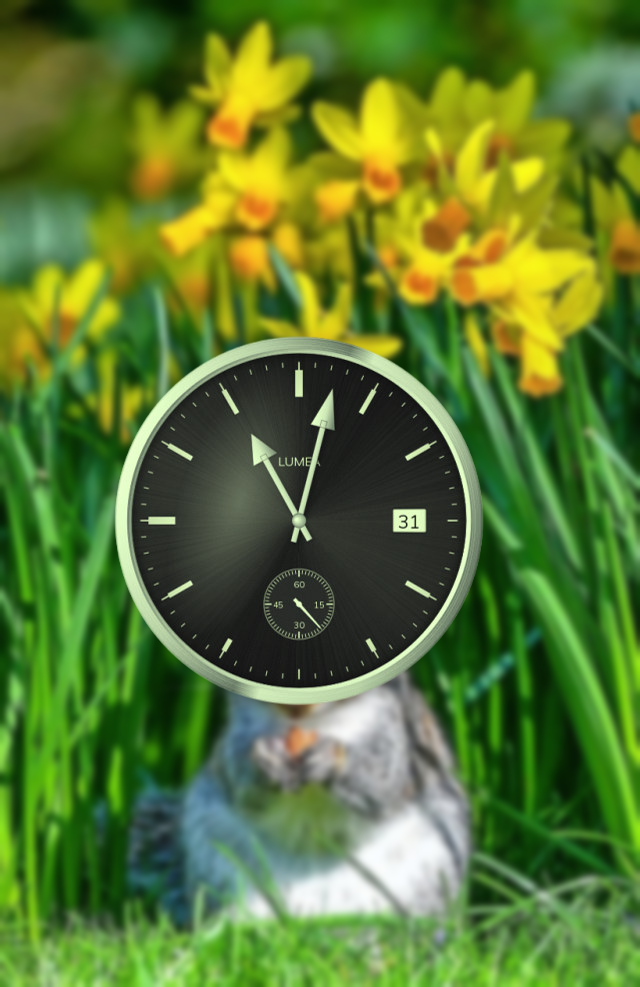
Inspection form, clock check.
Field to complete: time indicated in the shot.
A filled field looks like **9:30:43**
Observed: **11:02:23**
